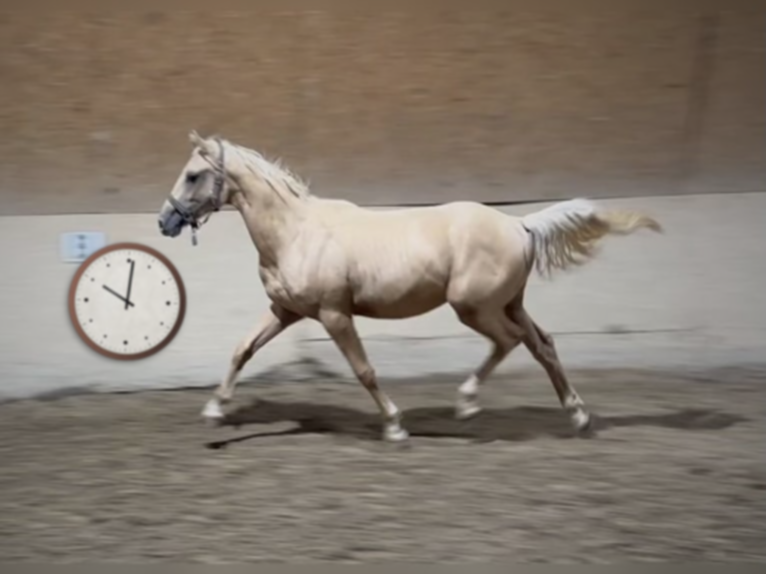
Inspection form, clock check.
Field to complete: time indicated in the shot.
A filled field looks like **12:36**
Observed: **10:01**
